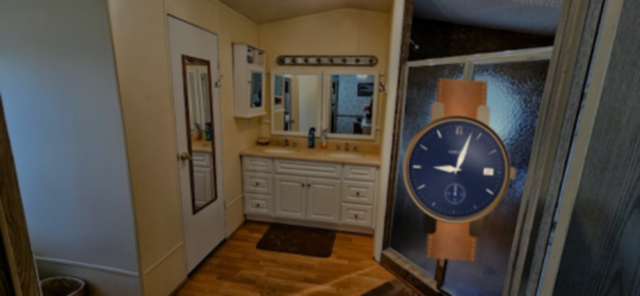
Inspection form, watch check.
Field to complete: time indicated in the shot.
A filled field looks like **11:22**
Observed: **9:03**
